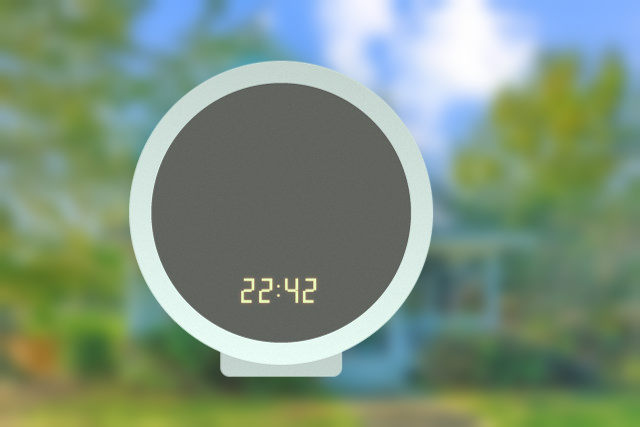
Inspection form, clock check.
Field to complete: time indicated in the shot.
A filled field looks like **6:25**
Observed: **22:42**
